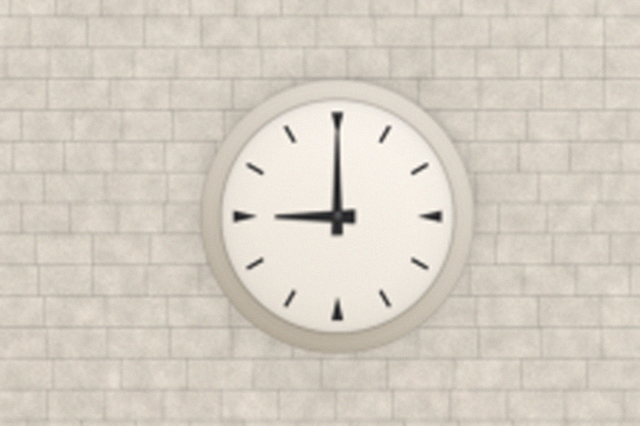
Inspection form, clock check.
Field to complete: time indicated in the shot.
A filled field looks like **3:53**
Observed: **9:00**
